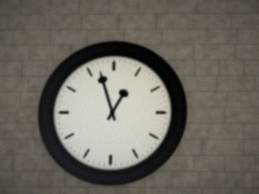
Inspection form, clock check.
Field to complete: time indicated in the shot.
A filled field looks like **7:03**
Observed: **12:57**
